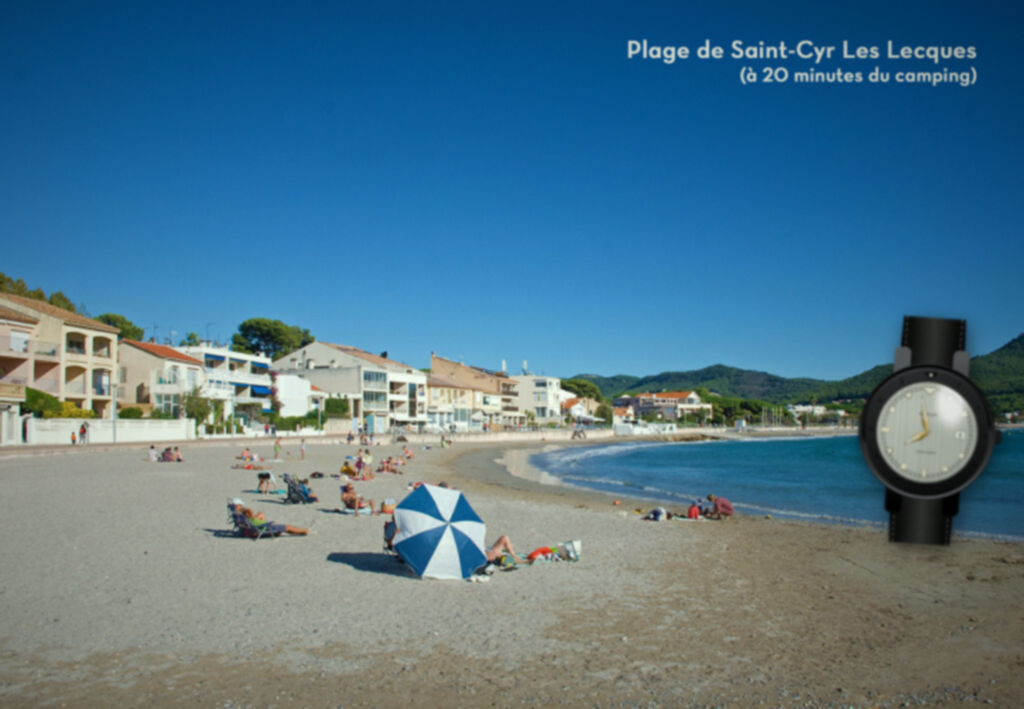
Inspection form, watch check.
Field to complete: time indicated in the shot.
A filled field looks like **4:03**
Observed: **7:58**
